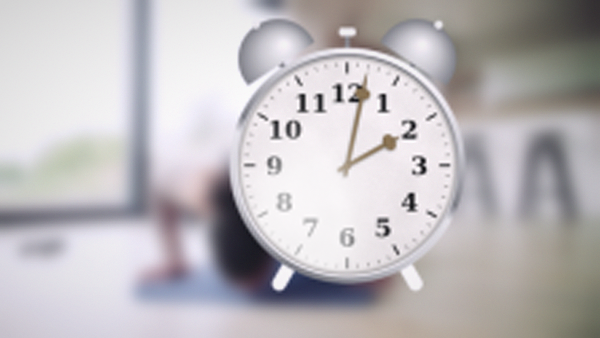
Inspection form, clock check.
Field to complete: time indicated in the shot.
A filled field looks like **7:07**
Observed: **2:02**
